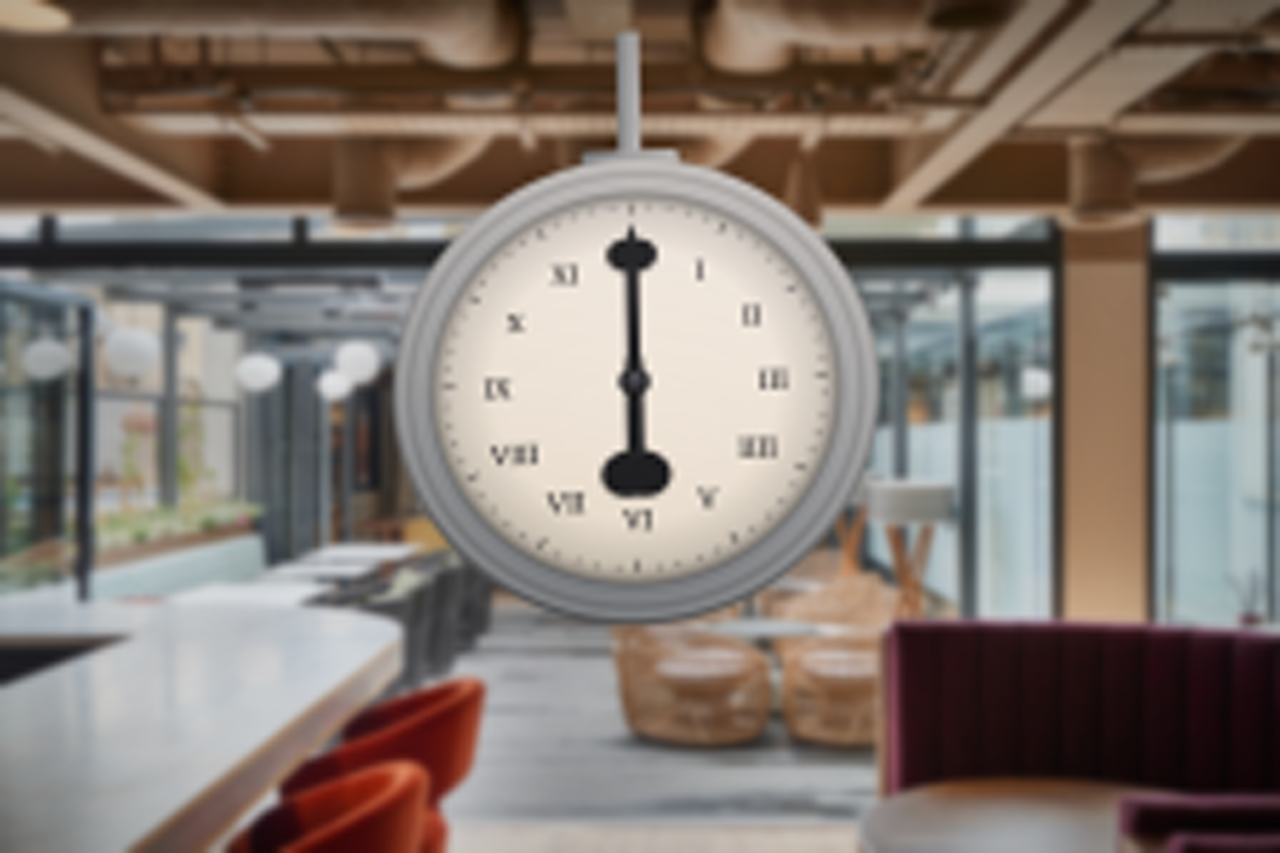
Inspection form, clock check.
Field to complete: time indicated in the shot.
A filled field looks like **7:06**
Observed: **6:00**
